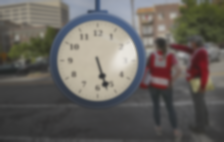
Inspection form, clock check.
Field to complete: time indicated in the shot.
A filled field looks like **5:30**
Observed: **5:27**
